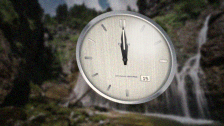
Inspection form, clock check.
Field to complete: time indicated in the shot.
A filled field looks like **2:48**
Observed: **12:00**
